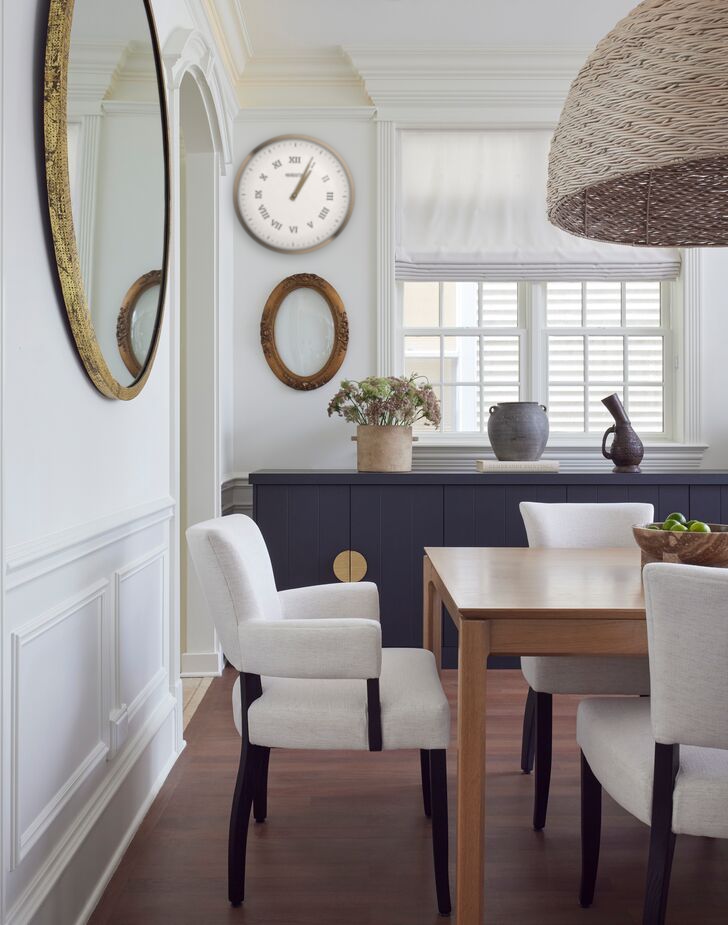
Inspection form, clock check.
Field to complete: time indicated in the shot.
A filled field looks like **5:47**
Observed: **1:04**
